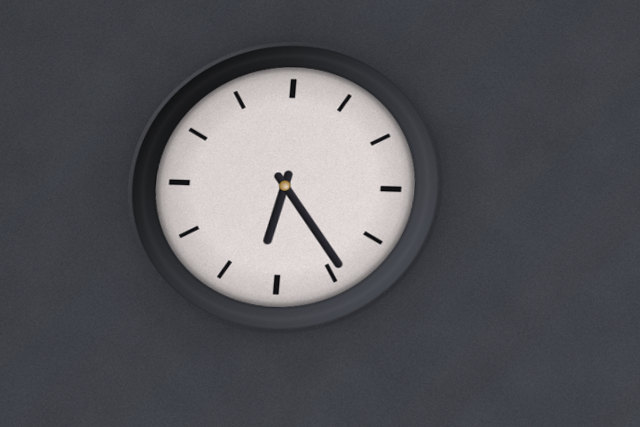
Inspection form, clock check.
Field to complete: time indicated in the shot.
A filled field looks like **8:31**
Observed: **6:24**
